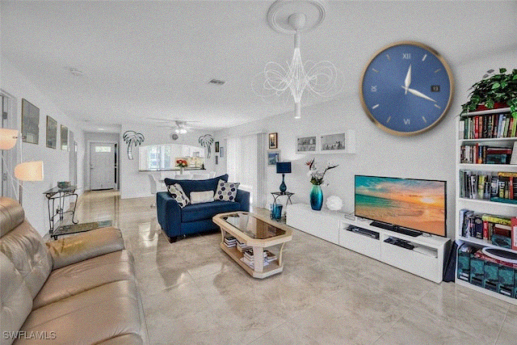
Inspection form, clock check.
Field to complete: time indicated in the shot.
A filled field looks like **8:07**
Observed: **12:19**
